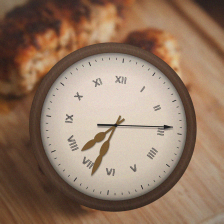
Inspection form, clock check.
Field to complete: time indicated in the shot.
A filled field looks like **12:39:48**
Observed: **7:33:14**
